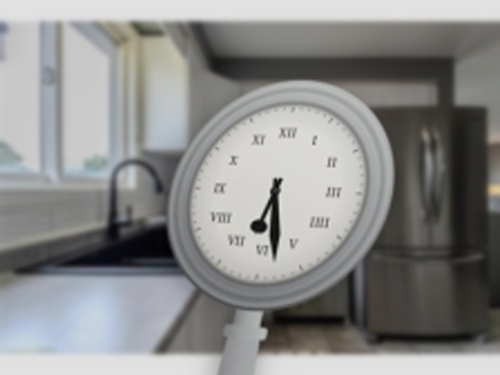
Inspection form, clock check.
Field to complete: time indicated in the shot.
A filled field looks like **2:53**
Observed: **6:28**
